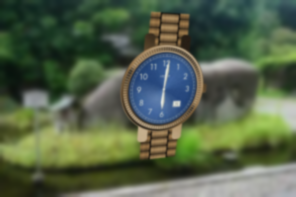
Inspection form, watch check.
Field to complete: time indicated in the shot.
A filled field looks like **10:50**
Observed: **6:01**
